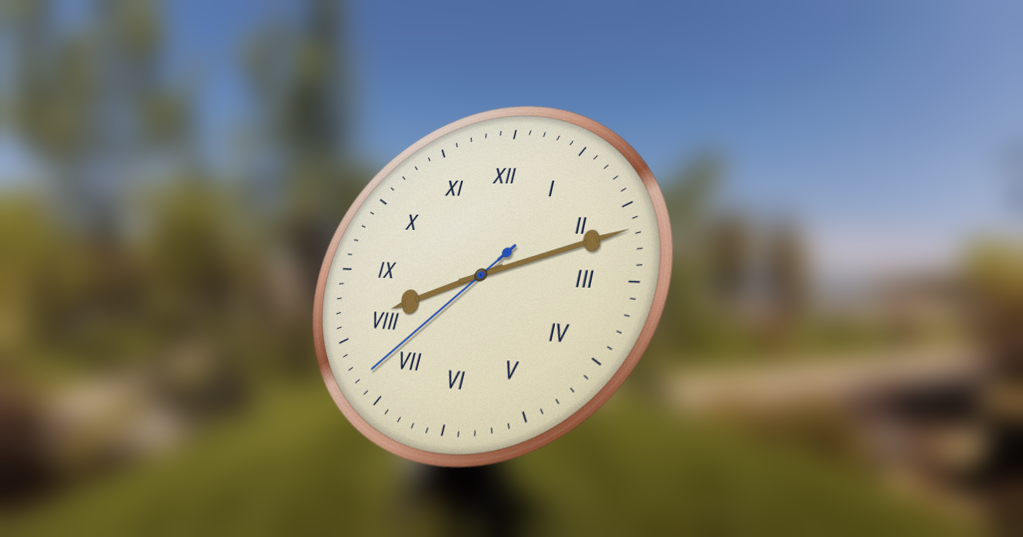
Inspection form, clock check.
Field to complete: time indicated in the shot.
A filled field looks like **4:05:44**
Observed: **8:11:37**
